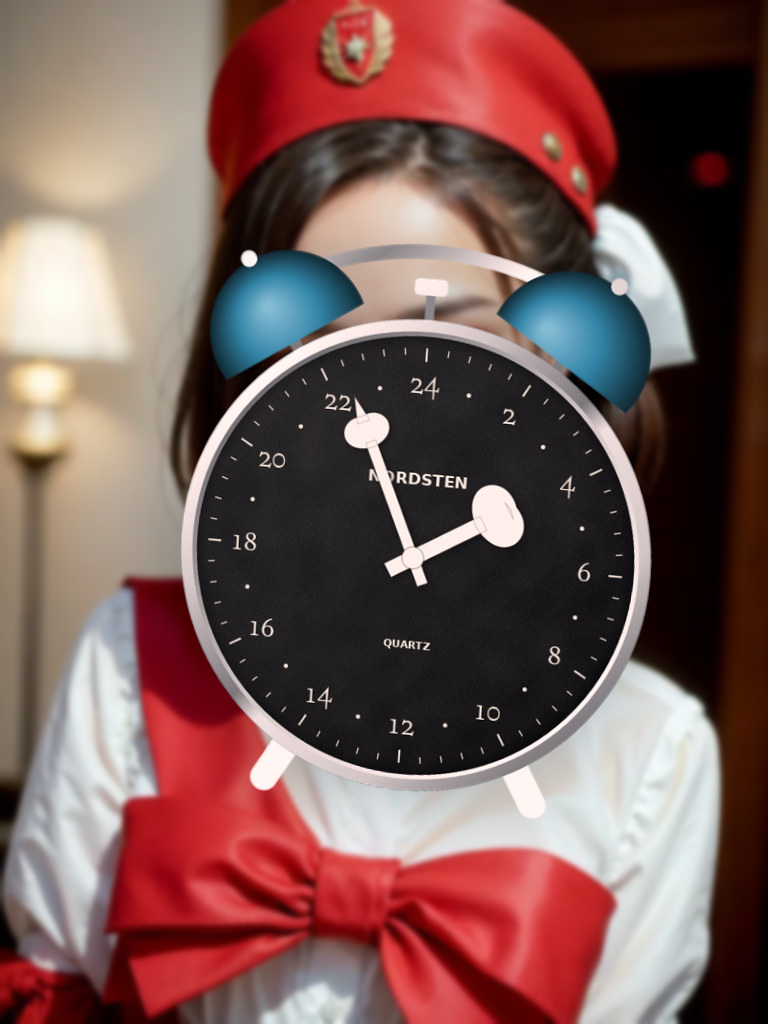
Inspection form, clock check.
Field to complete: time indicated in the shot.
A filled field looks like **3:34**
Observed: **3:56**
